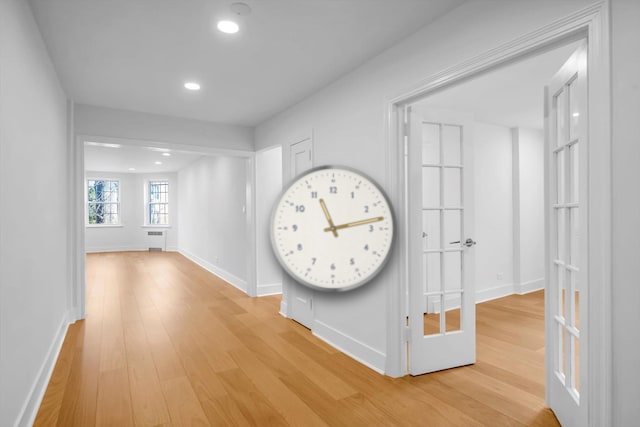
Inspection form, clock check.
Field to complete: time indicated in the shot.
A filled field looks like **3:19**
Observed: **11:13**
